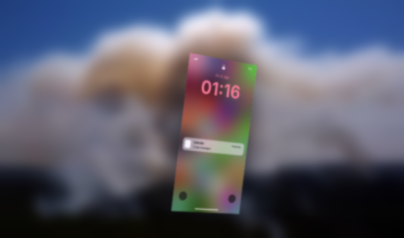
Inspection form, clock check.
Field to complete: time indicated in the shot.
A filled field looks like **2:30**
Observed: **1:16**
